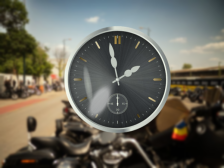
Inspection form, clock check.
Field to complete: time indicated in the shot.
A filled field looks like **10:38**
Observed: **1:58**
